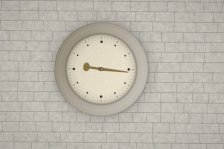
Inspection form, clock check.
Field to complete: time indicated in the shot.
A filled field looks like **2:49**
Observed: **9:16**
